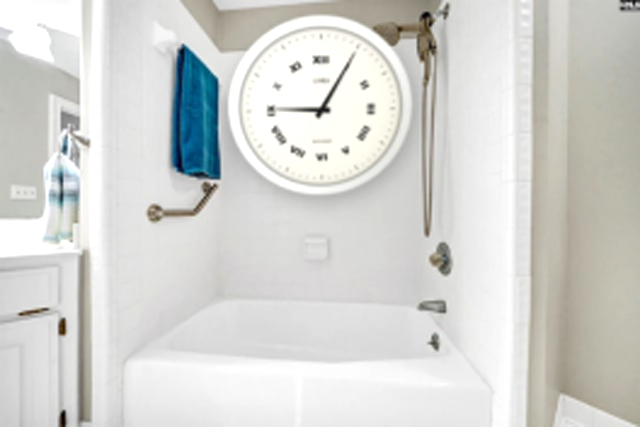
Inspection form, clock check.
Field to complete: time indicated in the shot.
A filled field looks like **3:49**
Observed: **9:05**
